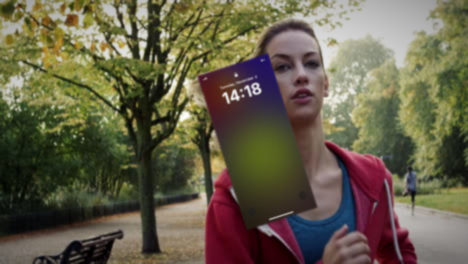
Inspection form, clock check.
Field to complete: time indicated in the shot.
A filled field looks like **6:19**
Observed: **14:18**
